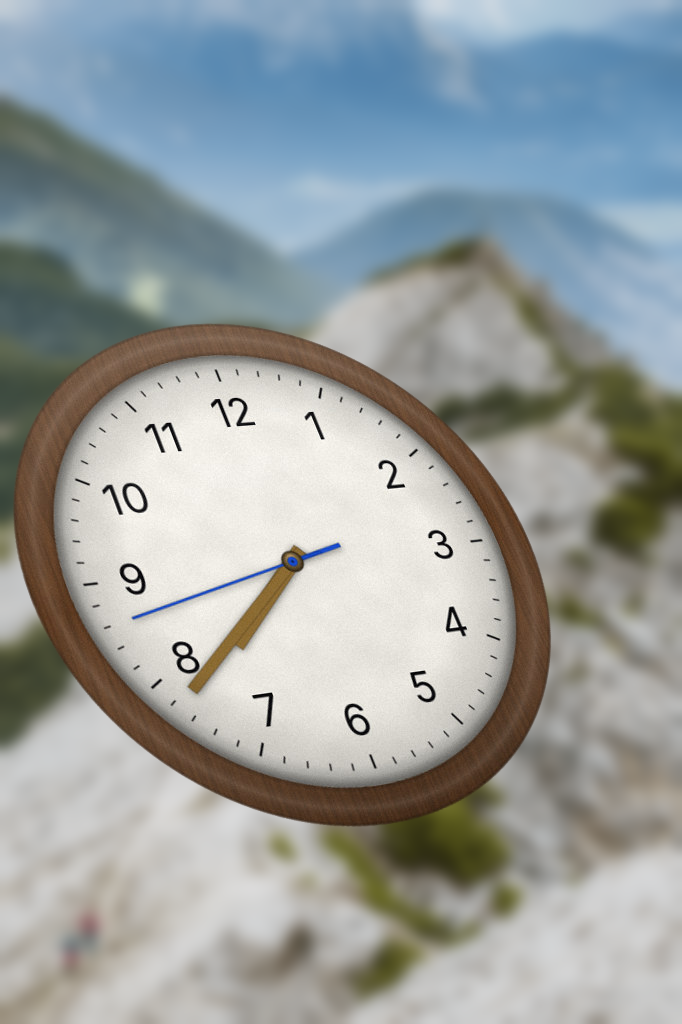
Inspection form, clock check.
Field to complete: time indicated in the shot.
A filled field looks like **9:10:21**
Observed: **7:38:43**
